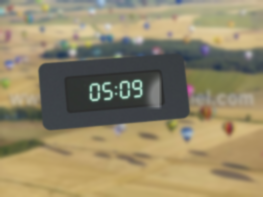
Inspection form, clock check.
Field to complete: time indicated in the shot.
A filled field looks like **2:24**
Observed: **5:09**
